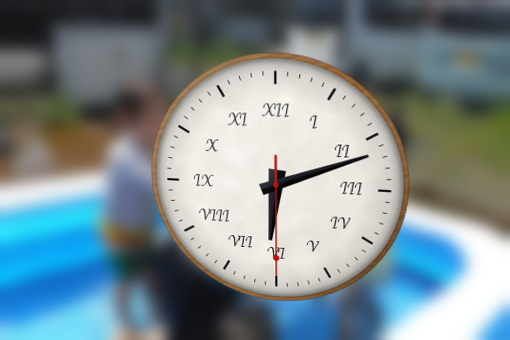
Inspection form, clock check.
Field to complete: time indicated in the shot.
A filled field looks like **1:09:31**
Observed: **6:11:30**
